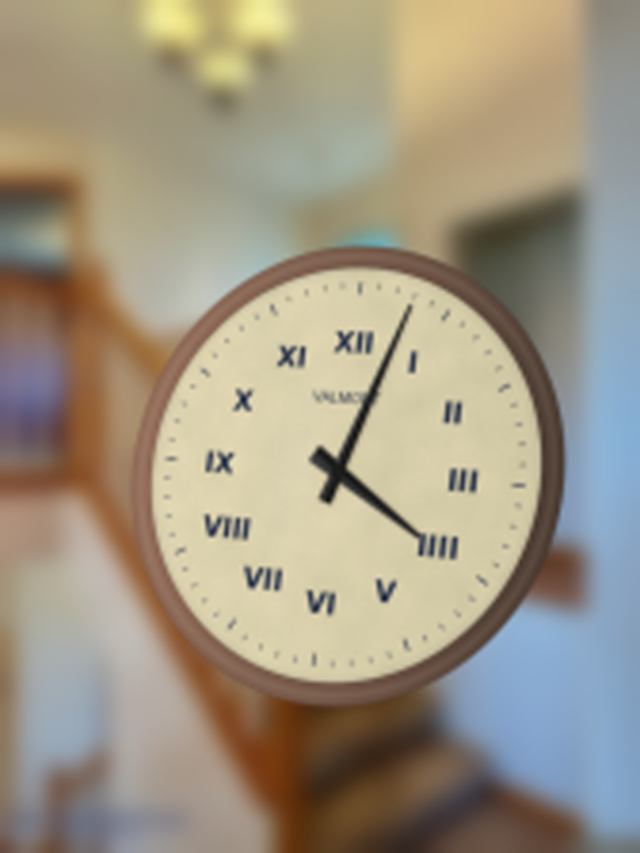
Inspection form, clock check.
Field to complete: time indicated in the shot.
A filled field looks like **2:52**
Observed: **4:03**
